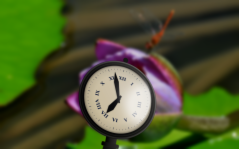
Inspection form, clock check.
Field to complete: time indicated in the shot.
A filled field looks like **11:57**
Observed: **6:57**
